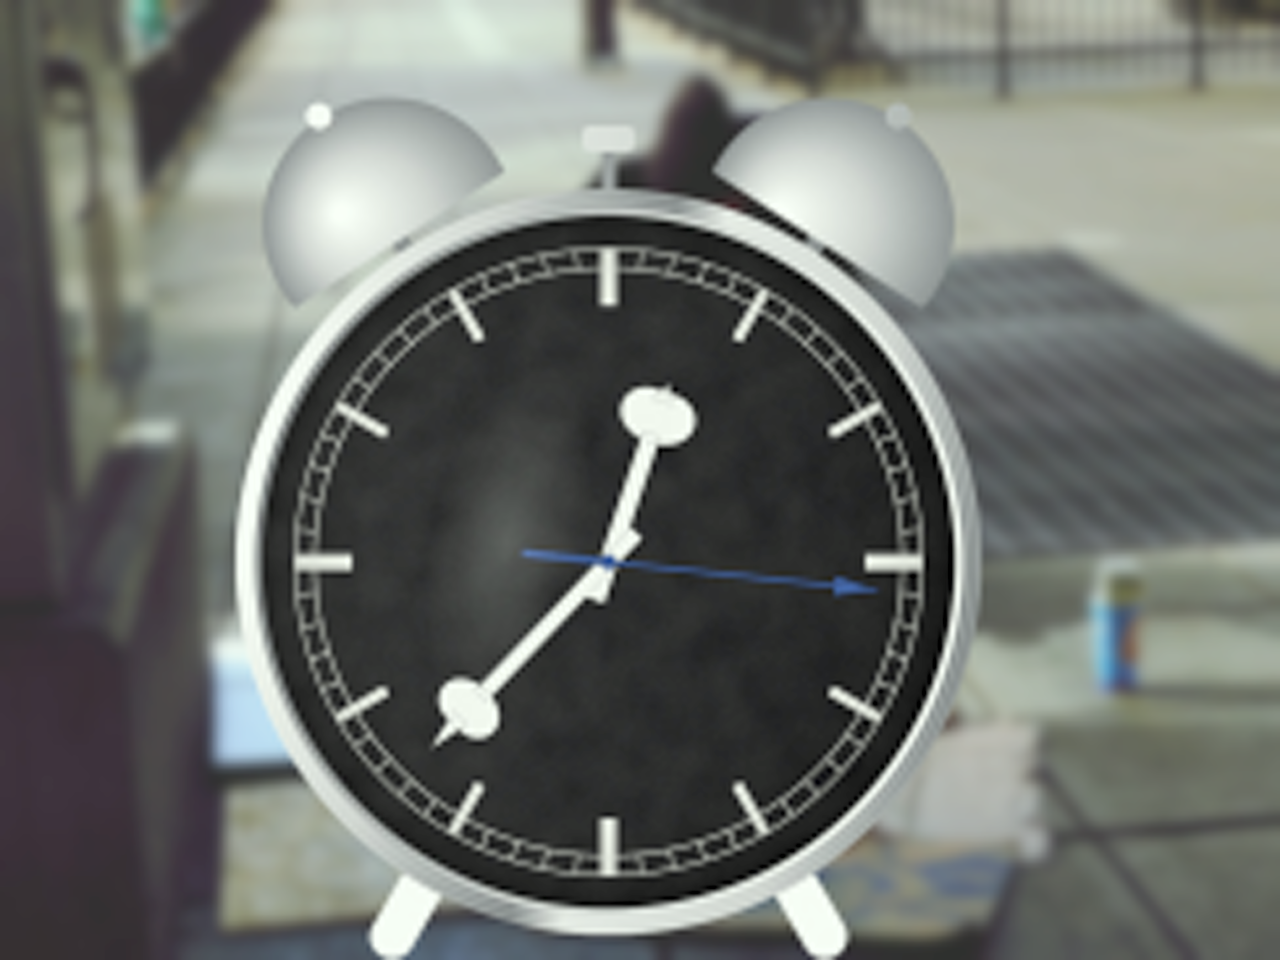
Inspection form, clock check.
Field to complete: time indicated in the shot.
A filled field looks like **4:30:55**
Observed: **12:37:16**
